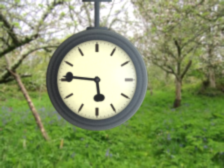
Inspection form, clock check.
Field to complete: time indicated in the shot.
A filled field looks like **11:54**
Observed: **5:46**
